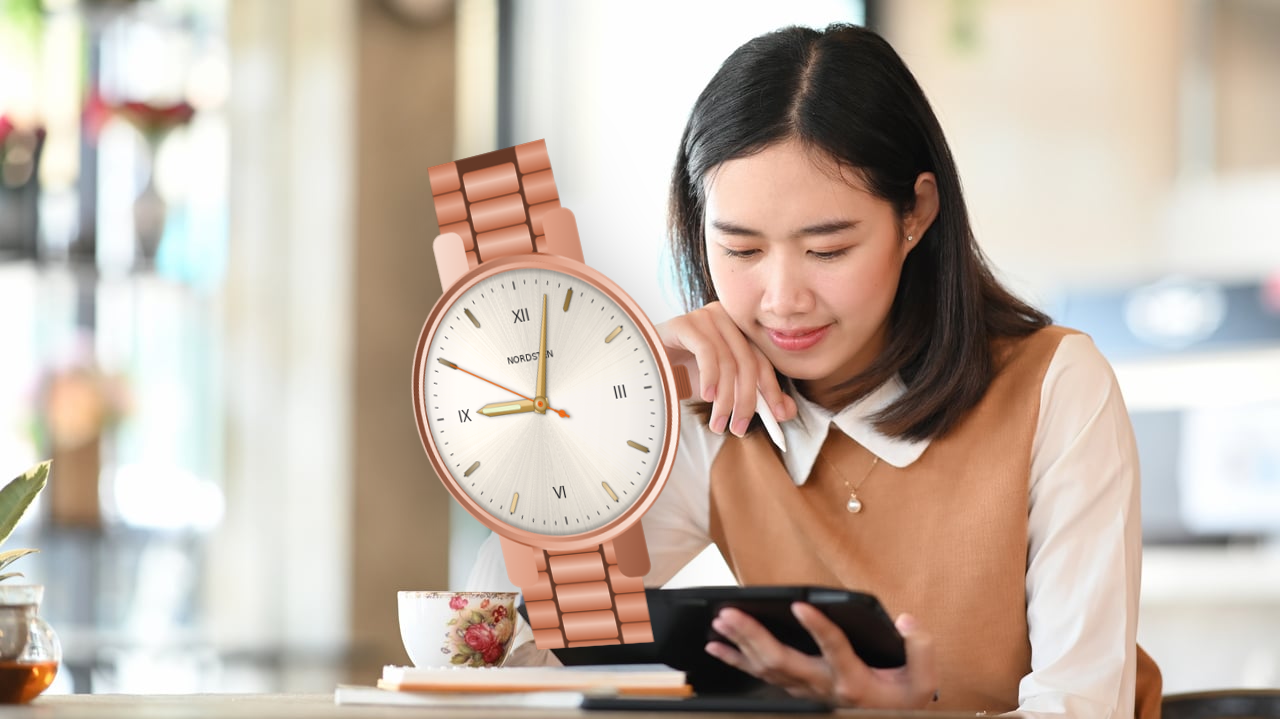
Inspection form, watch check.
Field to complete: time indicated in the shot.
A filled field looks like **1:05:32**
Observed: **9:02:50**
